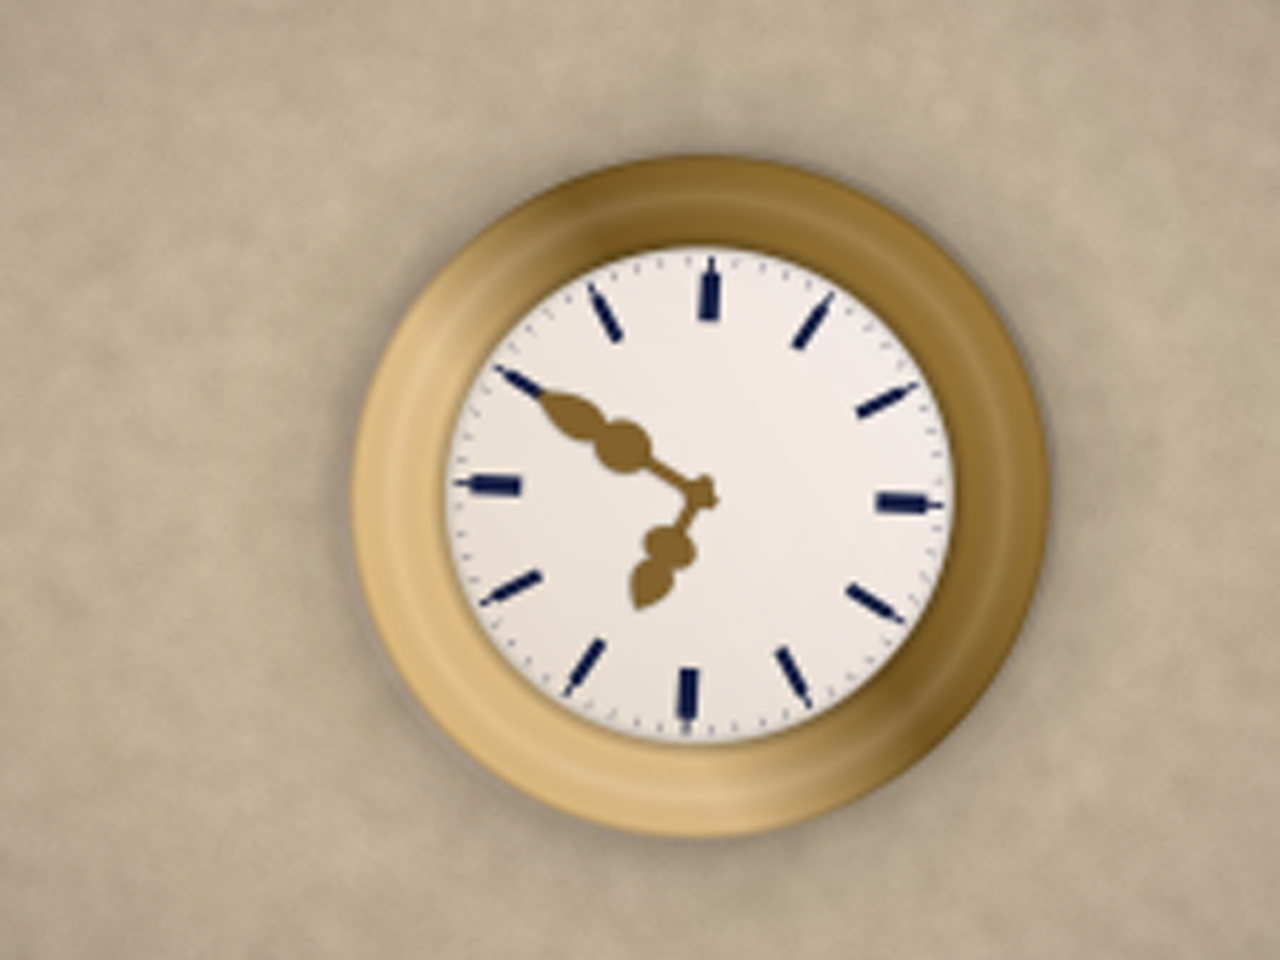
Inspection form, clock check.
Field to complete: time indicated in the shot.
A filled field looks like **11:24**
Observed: **6:50**
